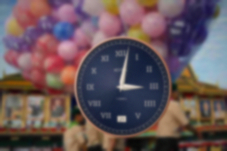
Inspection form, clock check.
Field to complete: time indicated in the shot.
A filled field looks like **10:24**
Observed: **3:02**
